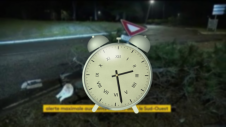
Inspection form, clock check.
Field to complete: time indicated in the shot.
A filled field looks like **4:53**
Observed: **2:28**
